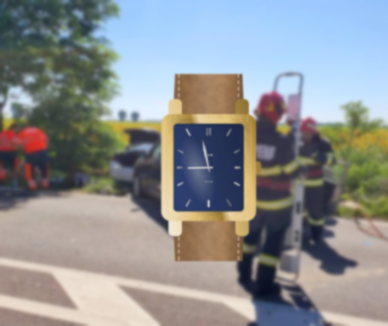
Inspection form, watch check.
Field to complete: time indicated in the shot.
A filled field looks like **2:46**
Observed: **8:58**
